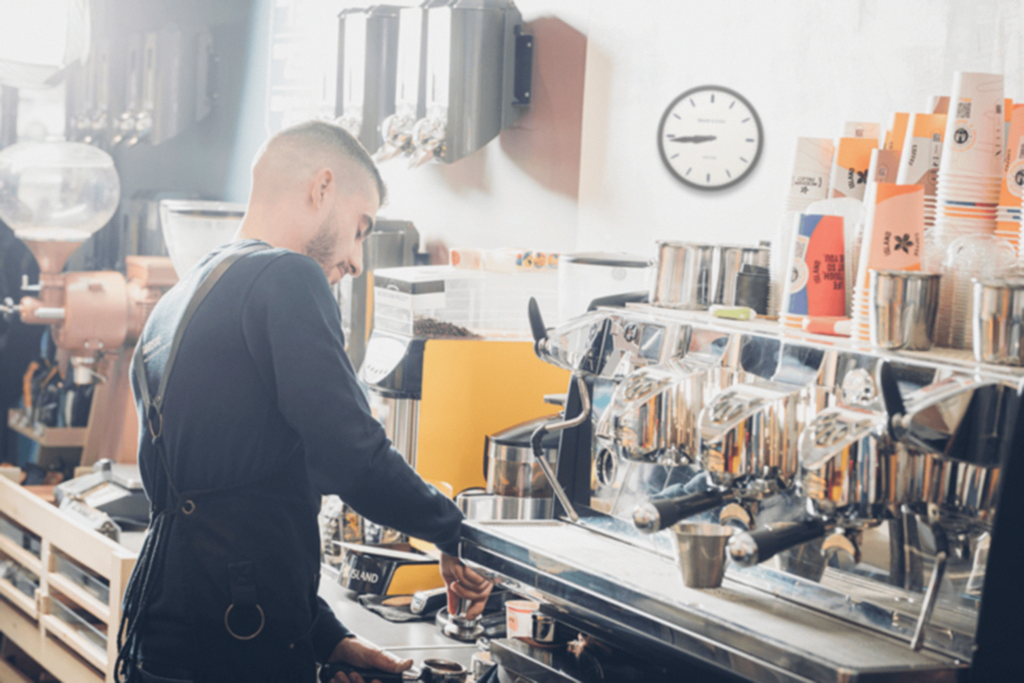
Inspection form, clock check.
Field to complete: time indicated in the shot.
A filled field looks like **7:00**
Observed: **8:44**
